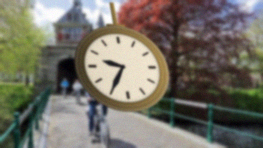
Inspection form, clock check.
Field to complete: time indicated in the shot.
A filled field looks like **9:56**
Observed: **9:35**
